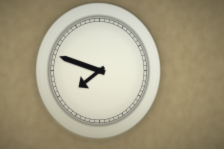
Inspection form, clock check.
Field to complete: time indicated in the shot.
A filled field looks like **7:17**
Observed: **7:48**
